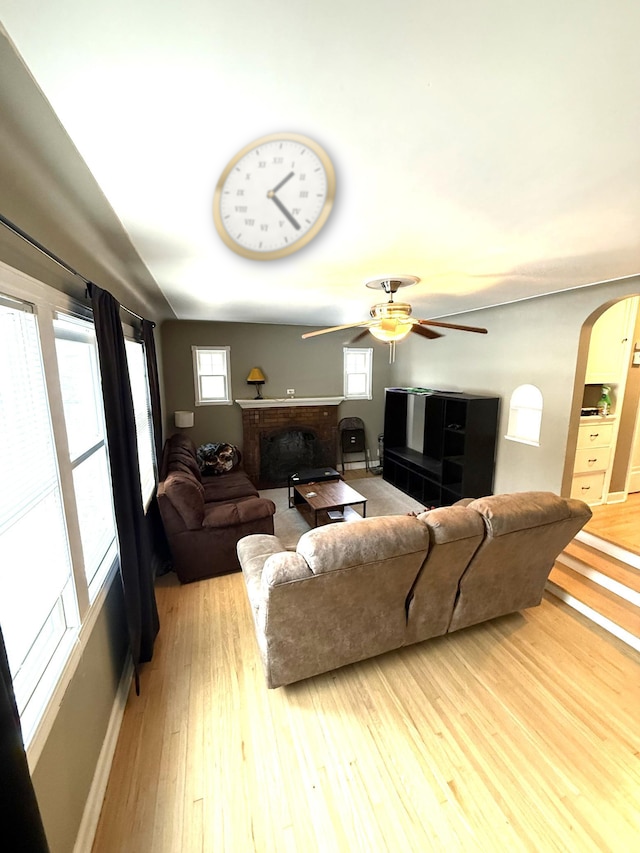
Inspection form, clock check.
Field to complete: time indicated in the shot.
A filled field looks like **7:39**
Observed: **1:22**
